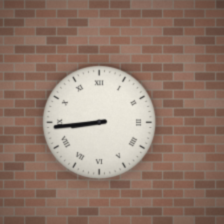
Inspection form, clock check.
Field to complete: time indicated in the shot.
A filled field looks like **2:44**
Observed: **8:44**
